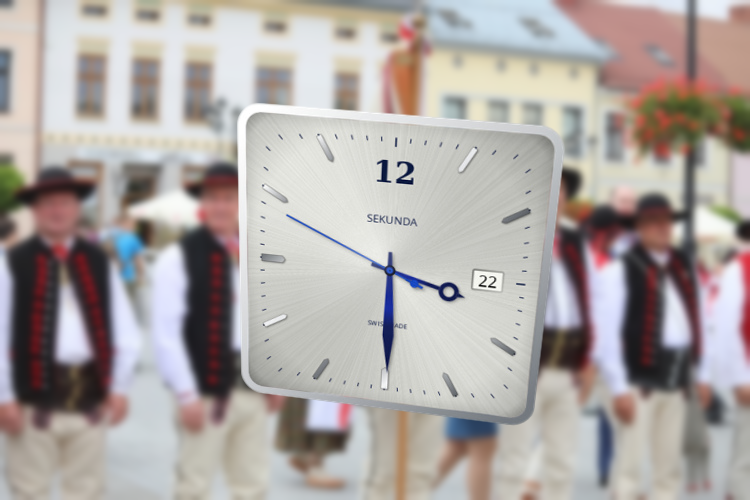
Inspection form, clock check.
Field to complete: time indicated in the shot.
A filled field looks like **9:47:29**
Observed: **3:29:49**
